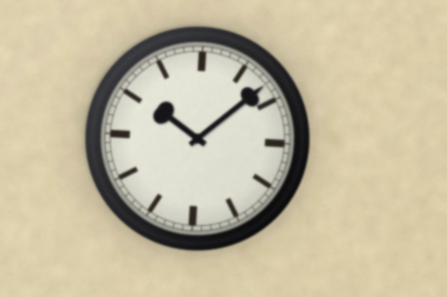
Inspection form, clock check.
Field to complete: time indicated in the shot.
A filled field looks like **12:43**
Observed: **10:08**
